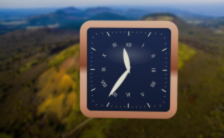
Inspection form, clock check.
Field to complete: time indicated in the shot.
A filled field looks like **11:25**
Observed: **11:36**
